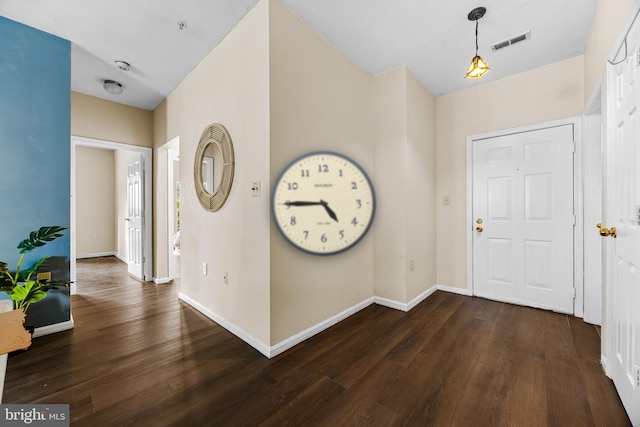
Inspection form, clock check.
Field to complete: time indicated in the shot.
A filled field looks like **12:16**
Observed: **4:45**
